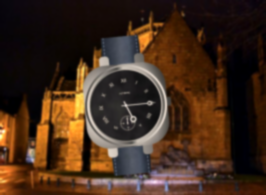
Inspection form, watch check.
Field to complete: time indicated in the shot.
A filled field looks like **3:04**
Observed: **5:15**
